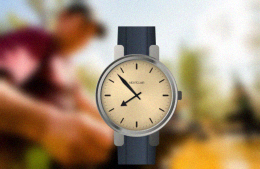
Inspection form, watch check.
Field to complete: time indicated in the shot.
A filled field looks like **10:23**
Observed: **7:53**
